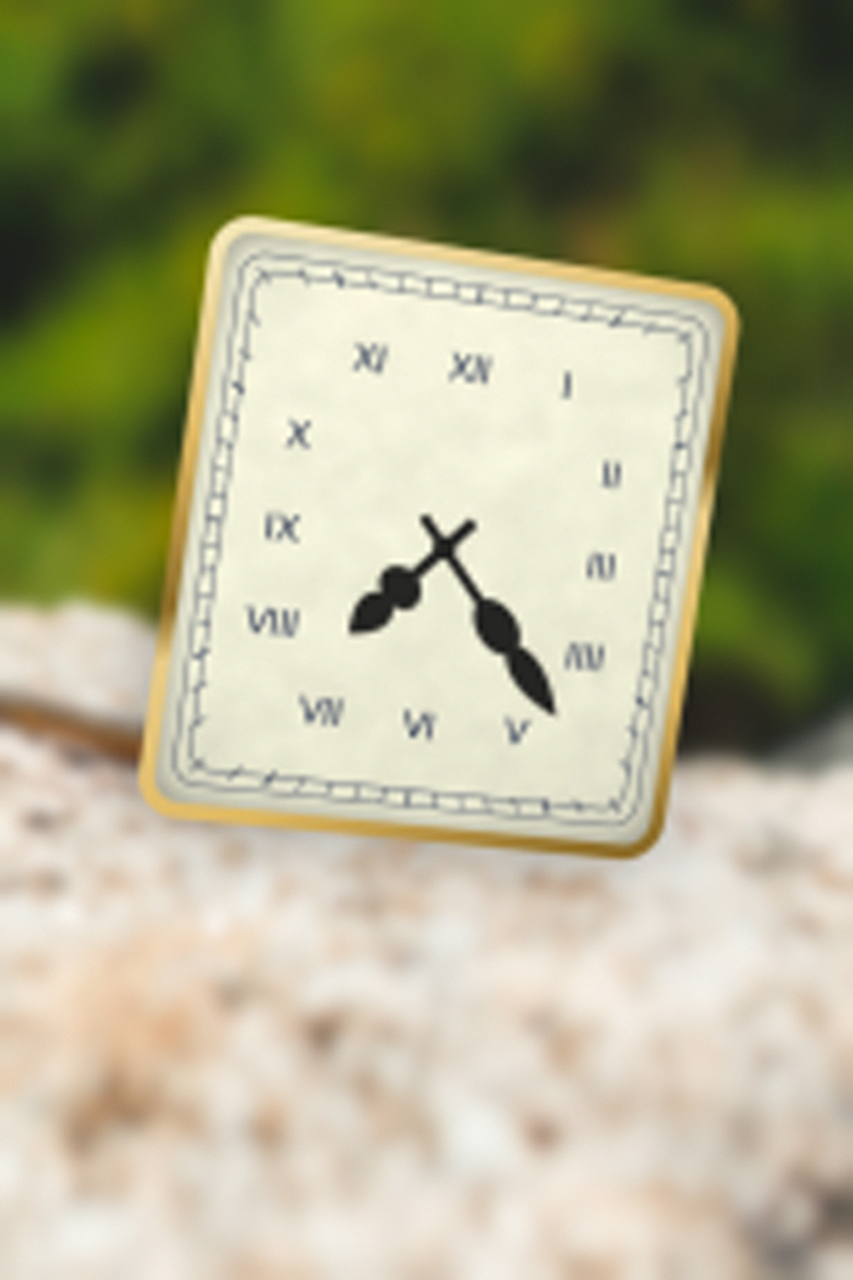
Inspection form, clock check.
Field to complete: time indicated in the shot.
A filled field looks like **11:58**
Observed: **7:23**
